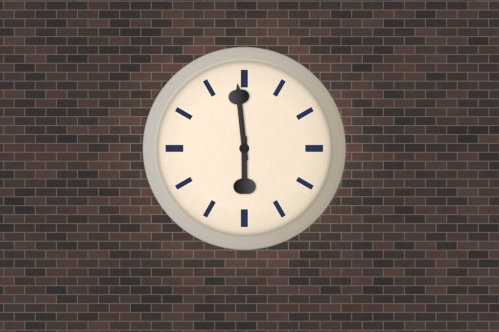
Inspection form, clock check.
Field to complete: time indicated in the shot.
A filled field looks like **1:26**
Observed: **5:59**
